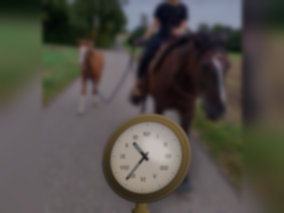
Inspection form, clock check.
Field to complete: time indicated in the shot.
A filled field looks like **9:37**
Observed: **10:36**
